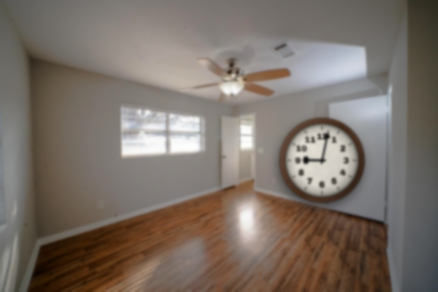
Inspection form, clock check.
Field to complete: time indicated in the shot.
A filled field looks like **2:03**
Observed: **9:02**
